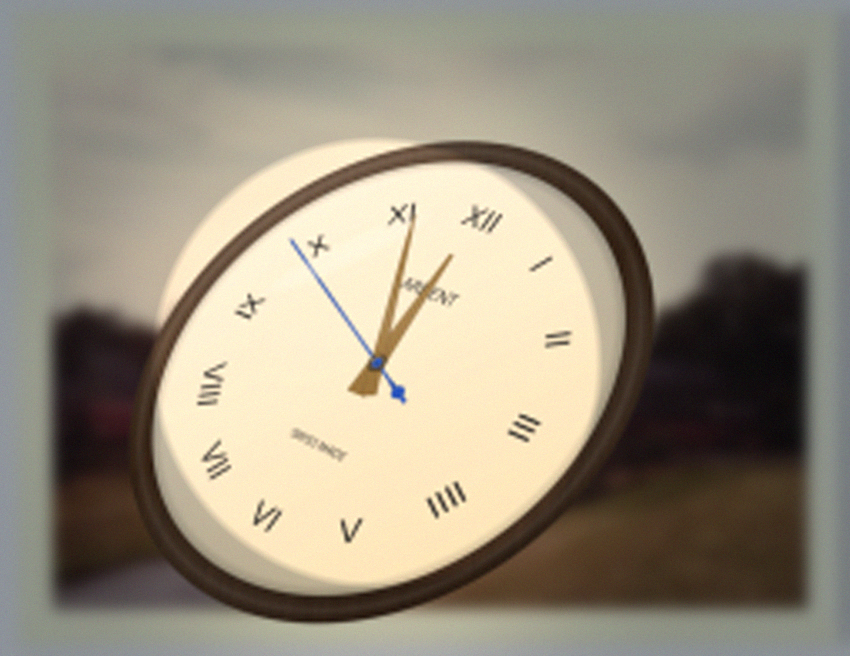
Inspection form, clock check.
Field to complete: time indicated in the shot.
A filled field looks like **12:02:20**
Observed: **11:55:49**
